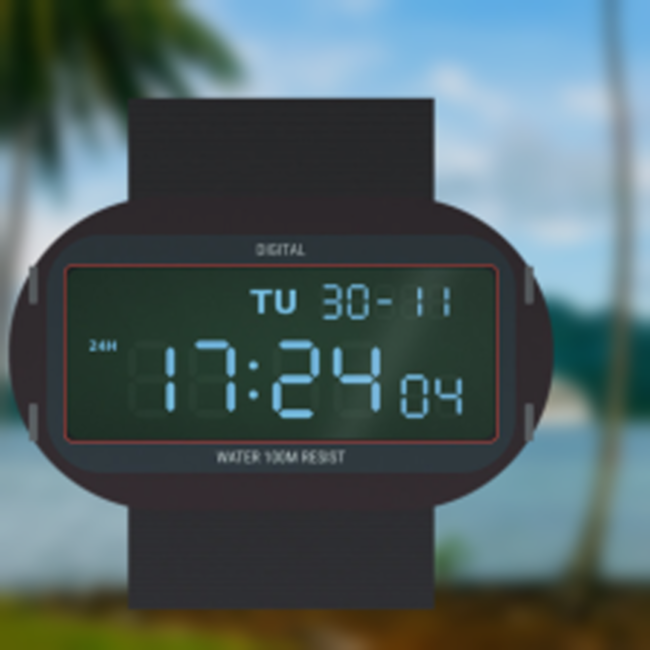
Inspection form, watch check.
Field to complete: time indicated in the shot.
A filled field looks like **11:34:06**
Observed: **17:24:04**
